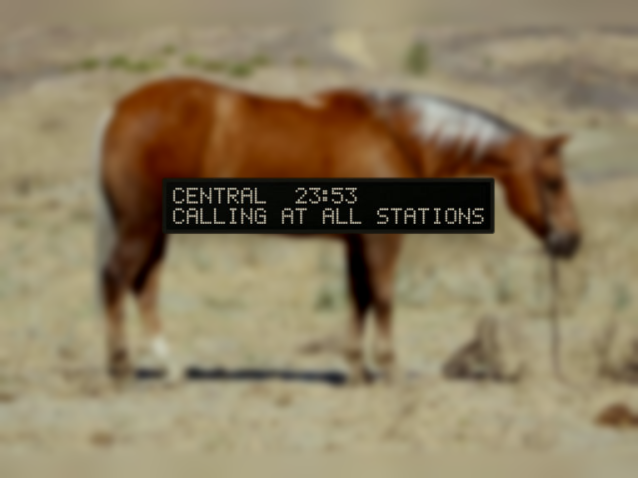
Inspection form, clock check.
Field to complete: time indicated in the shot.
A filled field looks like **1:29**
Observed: **23:53**
